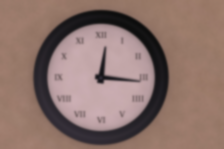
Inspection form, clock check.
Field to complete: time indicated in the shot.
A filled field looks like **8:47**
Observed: **12:16**
